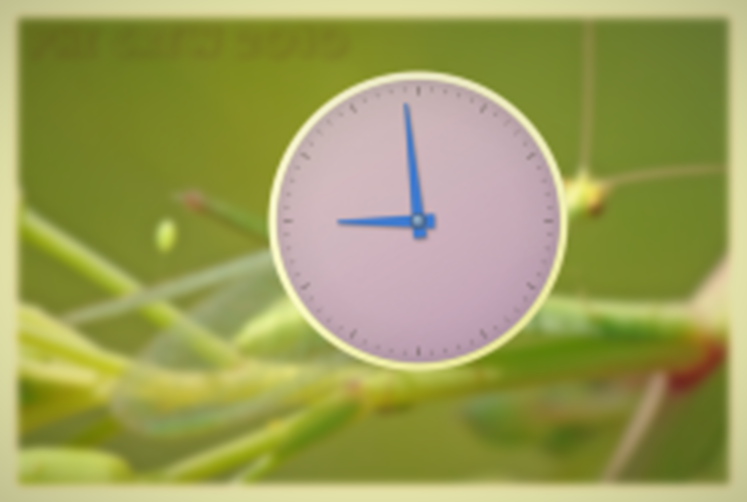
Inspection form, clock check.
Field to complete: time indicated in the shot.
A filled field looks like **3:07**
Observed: **8:59**
